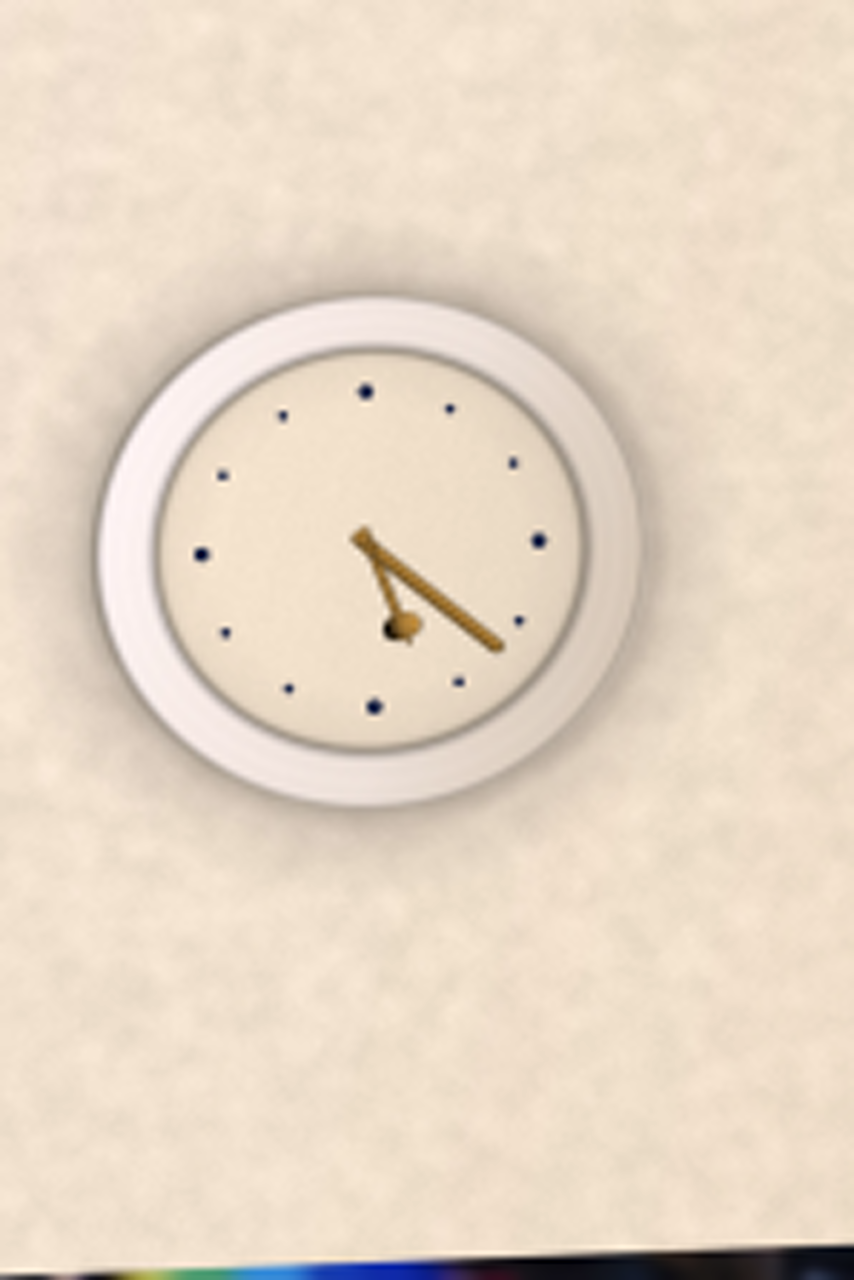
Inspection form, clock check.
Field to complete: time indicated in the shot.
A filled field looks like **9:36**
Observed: **5:22**
